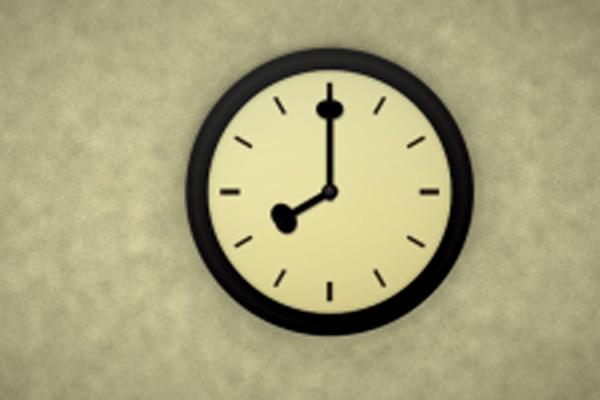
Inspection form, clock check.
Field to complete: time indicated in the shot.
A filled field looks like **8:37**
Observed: **8:00**
